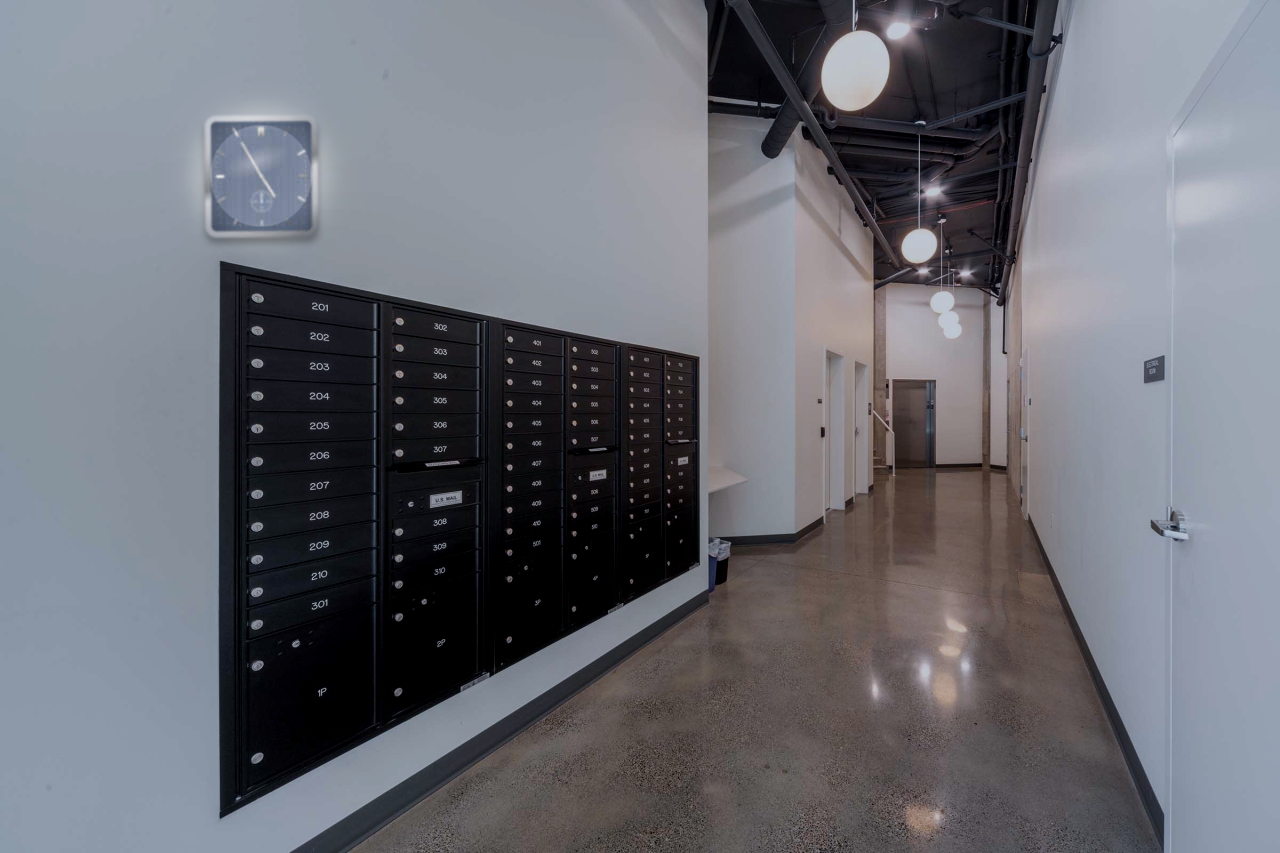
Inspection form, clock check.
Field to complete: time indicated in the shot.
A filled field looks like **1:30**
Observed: **4:55**
